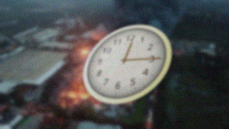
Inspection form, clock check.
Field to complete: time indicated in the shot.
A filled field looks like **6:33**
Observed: **12:15**
